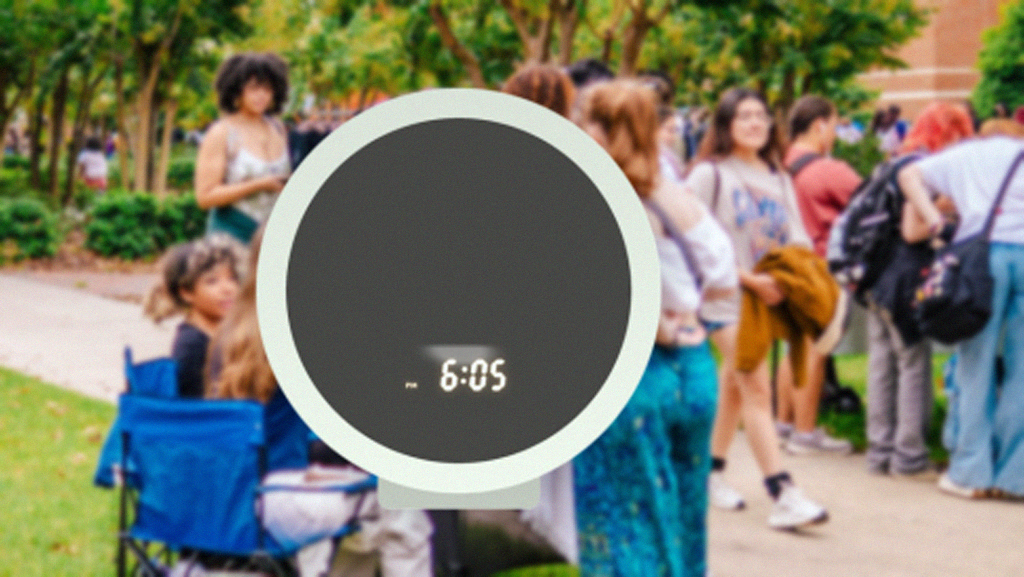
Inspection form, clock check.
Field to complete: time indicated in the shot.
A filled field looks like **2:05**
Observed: **6:05**
